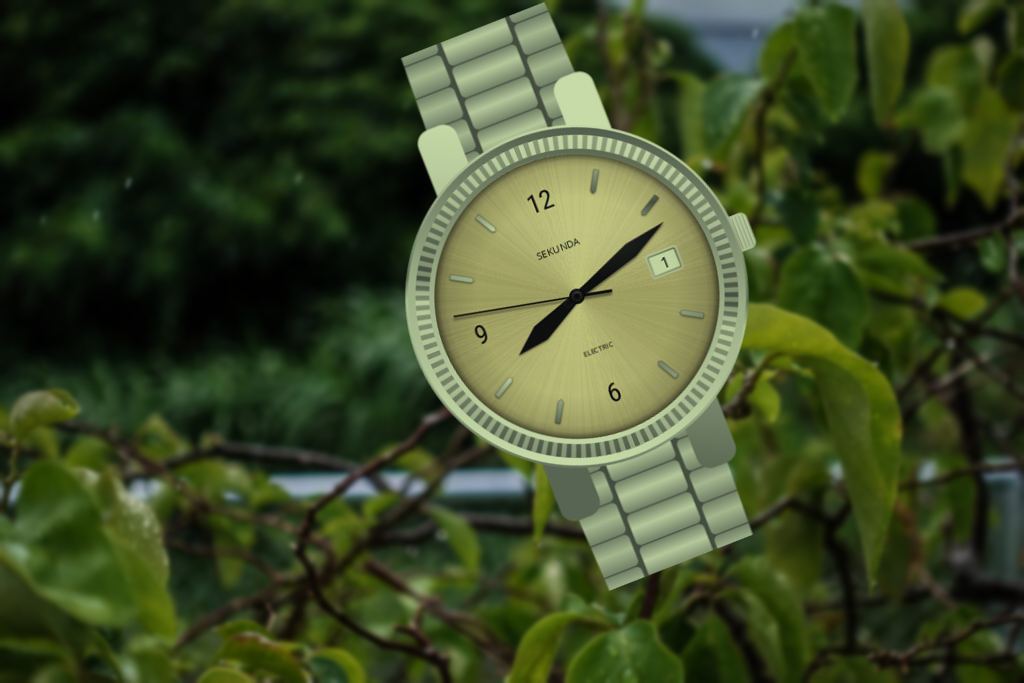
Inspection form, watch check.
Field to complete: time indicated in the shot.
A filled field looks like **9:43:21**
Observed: **8:11:47**
